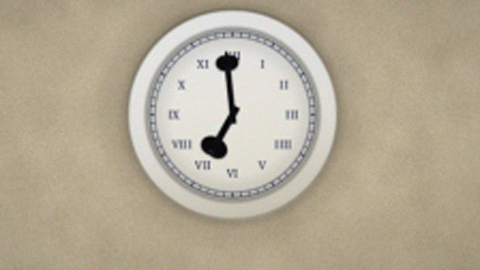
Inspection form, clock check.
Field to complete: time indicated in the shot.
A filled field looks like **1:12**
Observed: **6:59**
